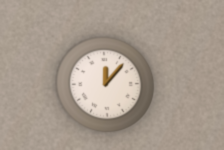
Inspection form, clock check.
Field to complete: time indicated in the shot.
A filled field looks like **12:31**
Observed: **12:07**
